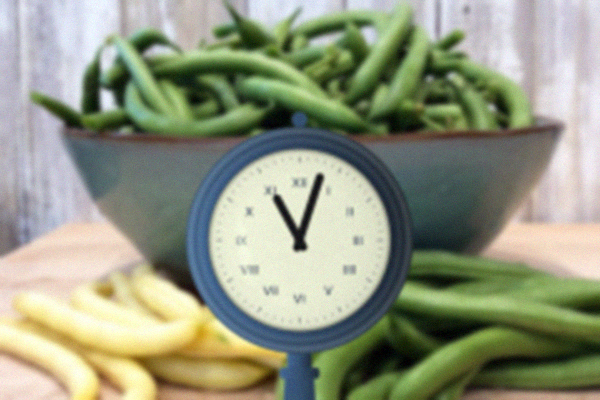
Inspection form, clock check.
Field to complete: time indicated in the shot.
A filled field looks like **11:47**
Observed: **11:03**
